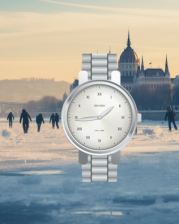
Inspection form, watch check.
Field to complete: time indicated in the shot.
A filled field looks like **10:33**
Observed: **1:44**
